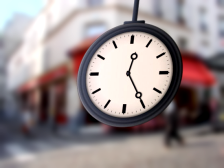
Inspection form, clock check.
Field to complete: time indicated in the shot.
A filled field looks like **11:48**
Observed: **12:25**
